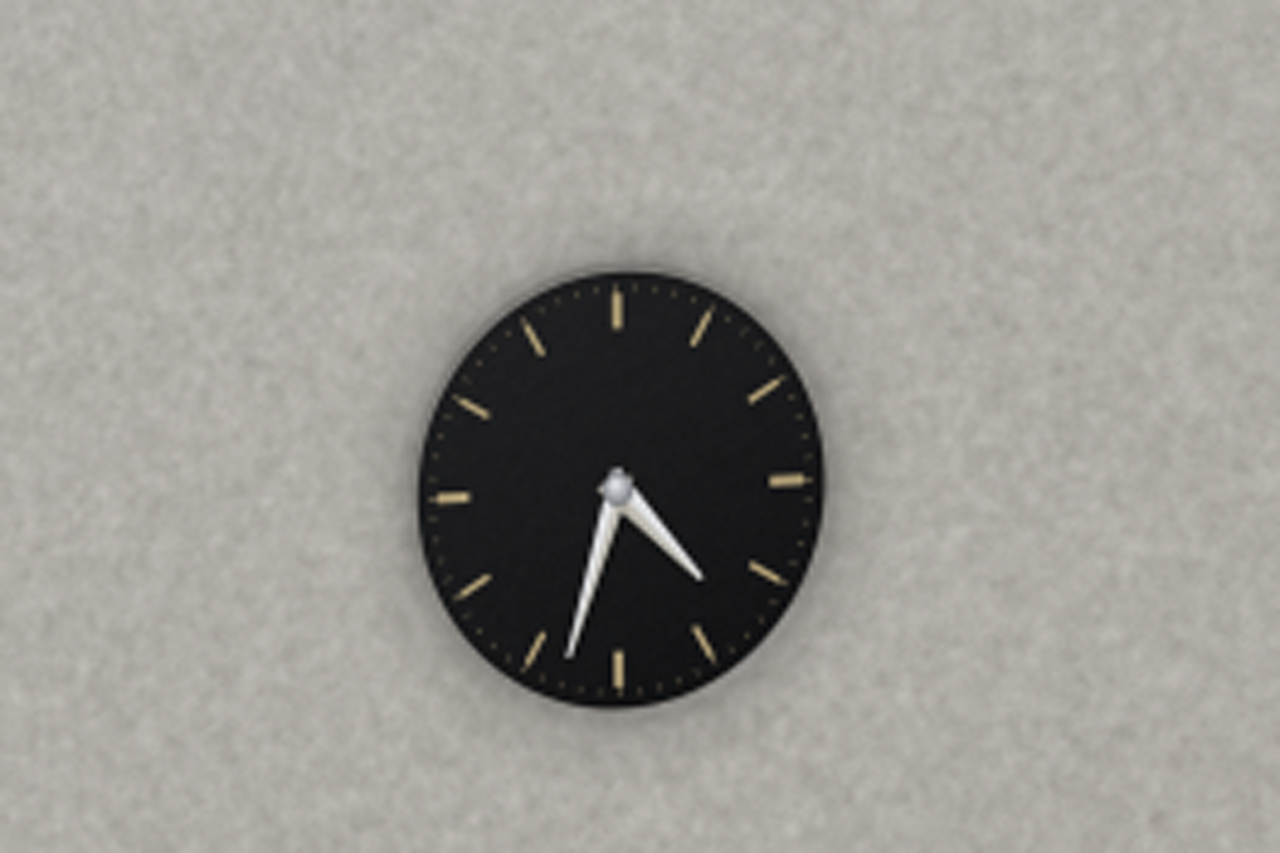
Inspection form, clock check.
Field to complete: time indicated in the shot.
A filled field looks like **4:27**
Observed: **4:33**
